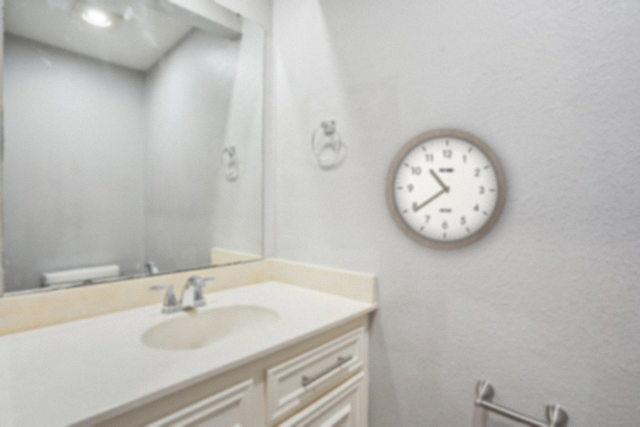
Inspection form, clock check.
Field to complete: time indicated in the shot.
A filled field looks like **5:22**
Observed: **10:39**
